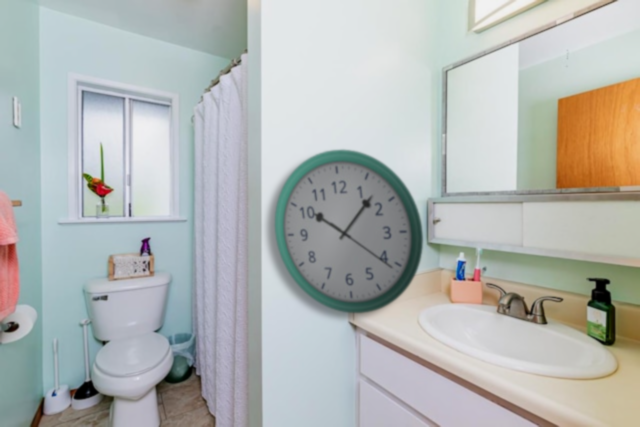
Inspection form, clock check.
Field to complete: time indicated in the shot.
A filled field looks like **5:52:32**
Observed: **10:07:21**
